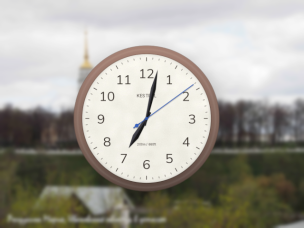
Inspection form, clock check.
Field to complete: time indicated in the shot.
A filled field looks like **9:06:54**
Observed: **7:02:09**
